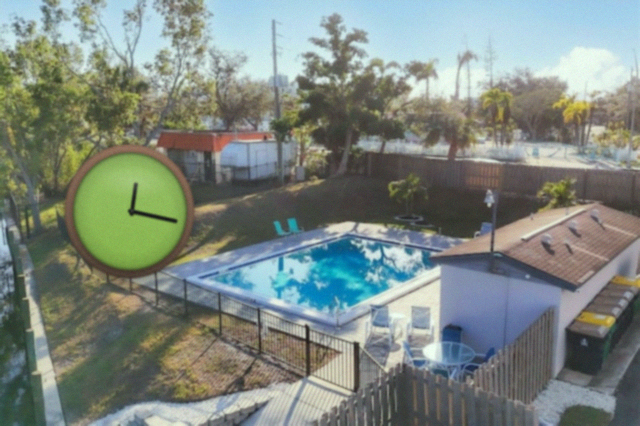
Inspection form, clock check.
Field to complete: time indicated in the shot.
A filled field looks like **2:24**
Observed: **12:17**
